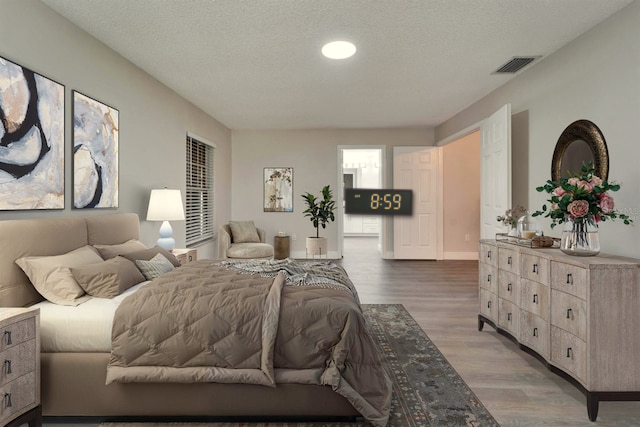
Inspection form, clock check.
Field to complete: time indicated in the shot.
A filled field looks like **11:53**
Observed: **8:59**
